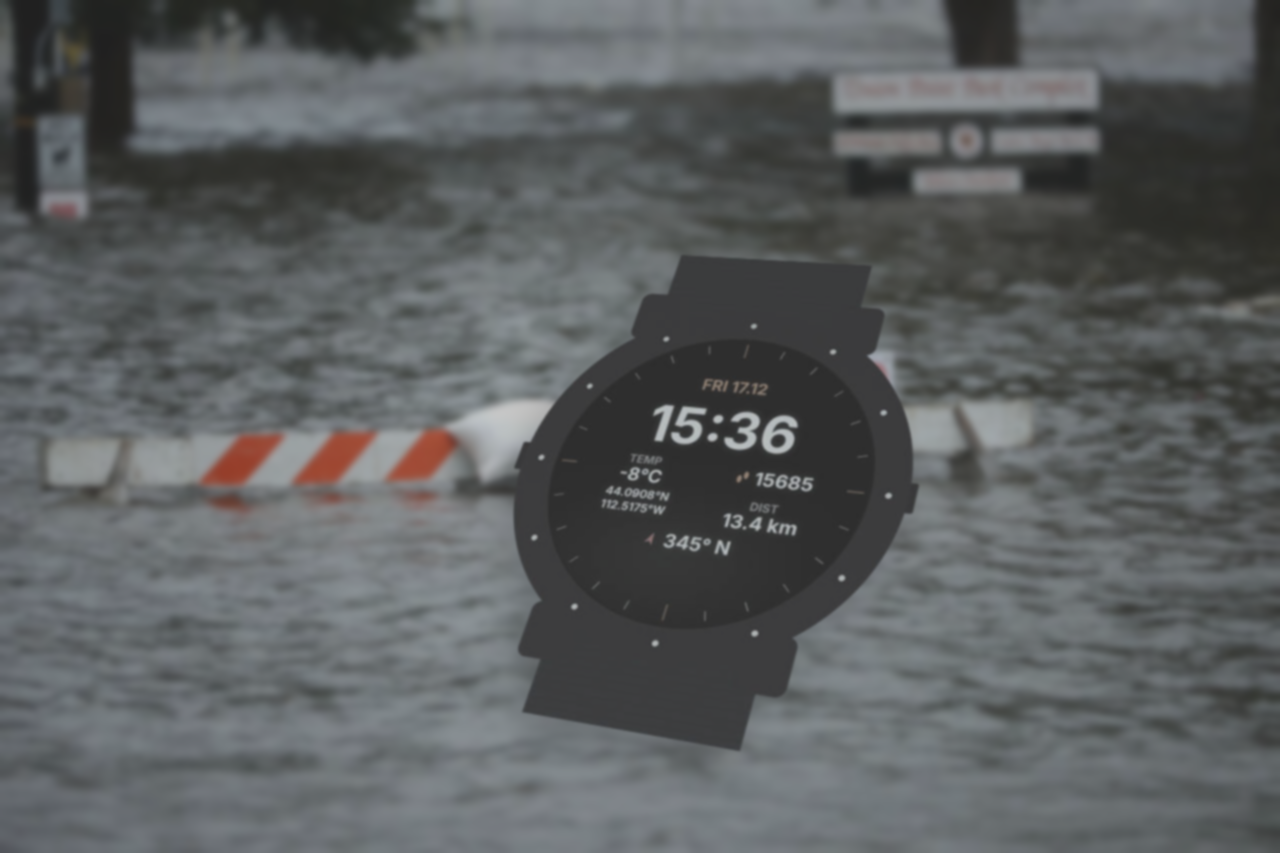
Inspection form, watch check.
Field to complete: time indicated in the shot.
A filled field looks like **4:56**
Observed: **15:36**
